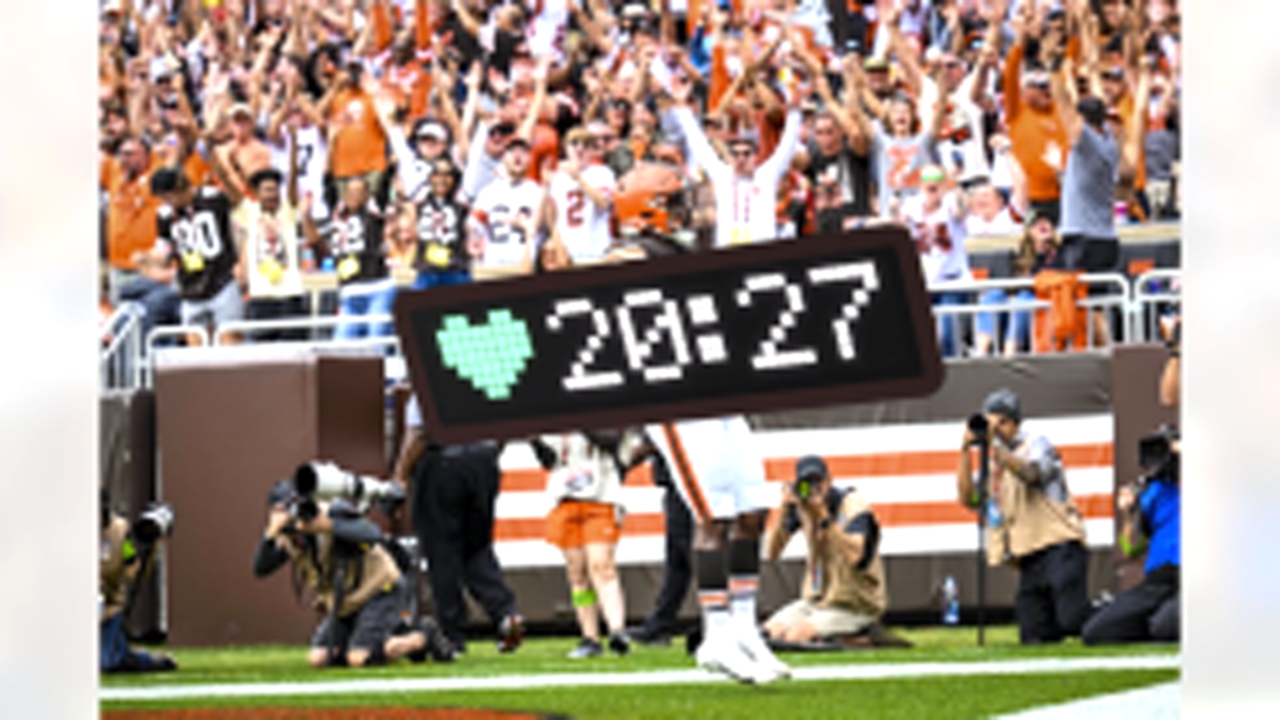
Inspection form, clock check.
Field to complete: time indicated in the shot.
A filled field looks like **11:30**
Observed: **20:27**
